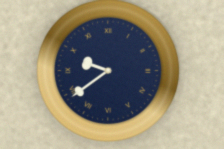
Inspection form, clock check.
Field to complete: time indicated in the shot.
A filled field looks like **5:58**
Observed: **9:39**
